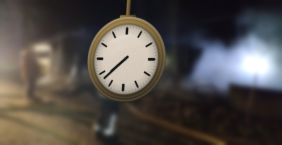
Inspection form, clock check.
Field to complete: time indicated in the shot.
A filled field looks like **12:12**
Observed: **7:38**
